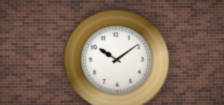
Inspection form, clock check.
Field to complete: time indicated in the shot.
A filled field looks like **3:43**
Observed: **10:09**
